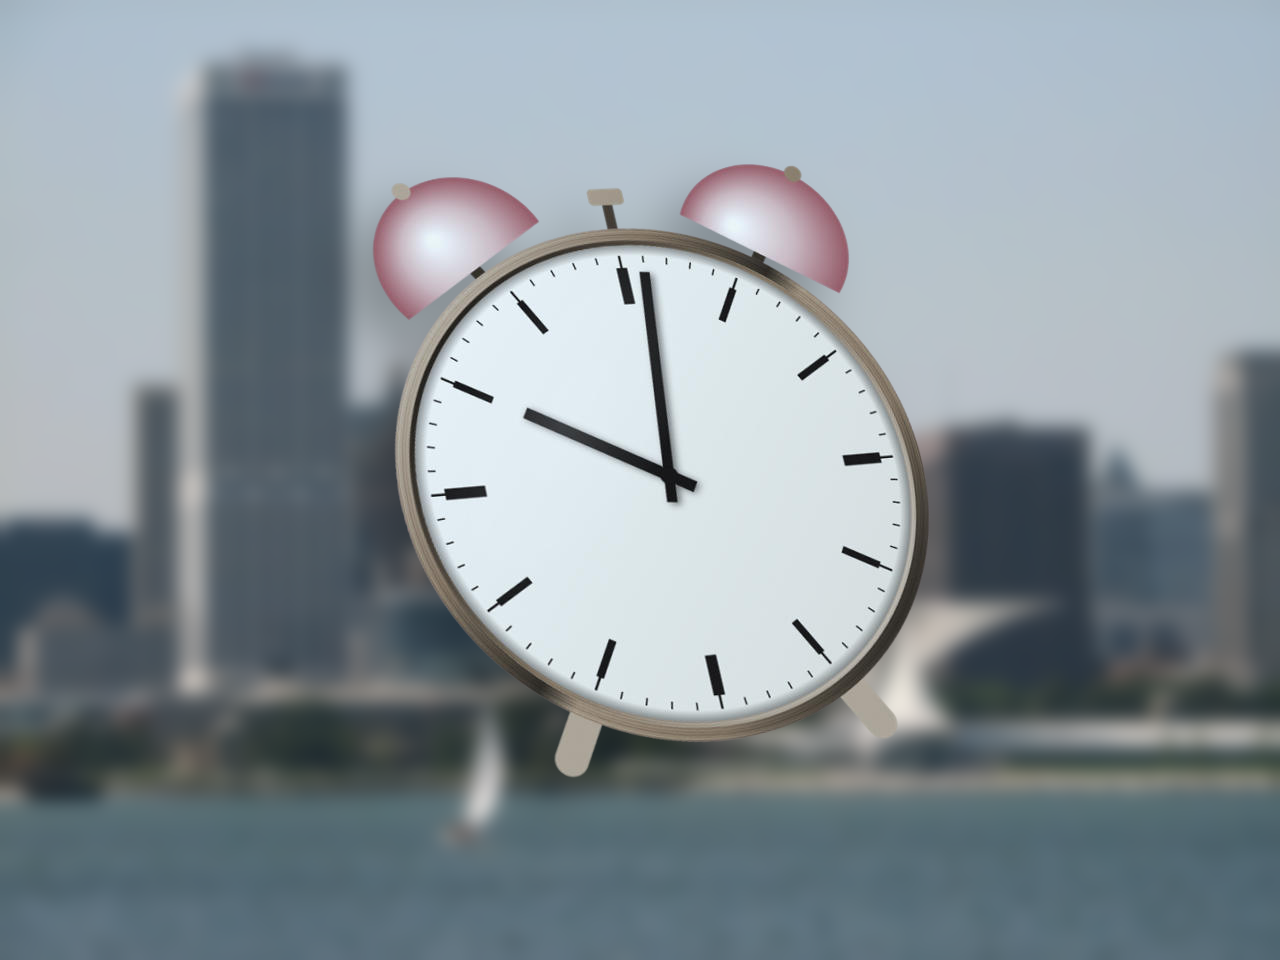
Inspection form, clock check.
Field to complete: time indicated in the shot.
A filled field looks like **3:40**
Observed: **10:01**
